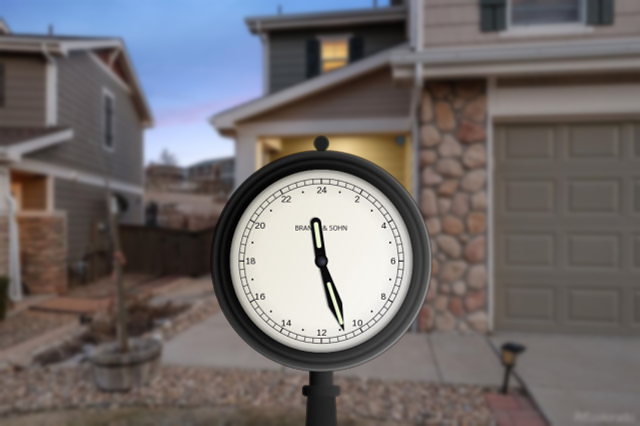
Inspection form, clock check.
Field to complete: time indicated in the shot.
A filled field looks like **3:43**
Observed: **23:27**
